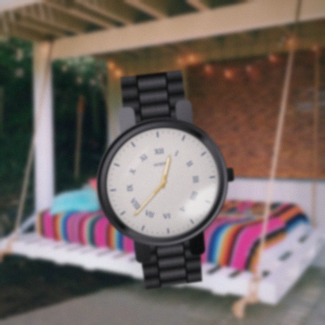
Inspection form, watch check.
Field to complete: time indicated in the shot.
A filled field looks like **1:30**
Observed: **12:38**
